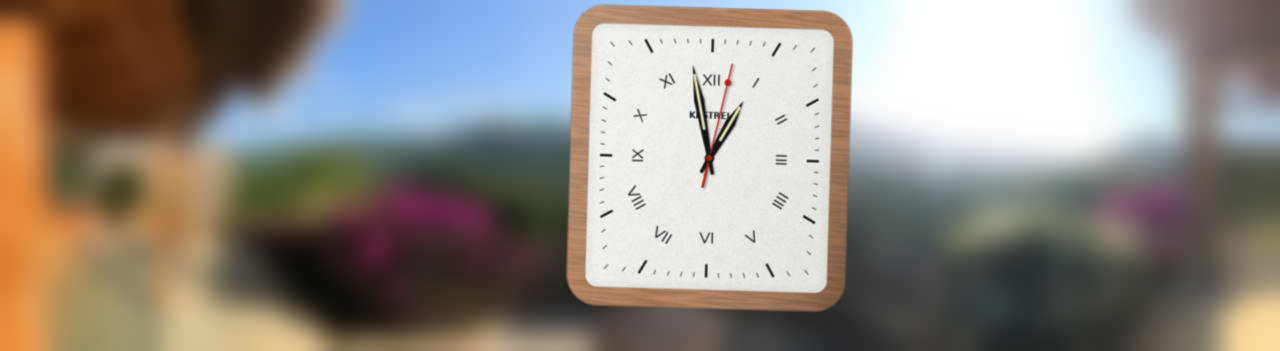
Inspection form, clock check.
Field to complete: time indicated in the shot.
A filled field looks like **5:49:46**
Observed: **12:58:02**
